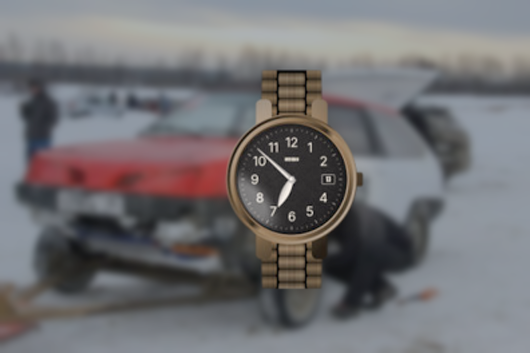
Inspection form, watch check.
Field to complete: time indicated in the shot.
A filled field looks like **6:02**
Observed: **6:52**
